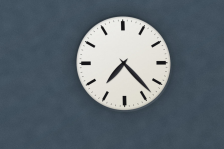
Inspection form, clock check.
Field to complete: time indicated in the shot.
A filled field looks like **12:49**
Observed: **7:23**
